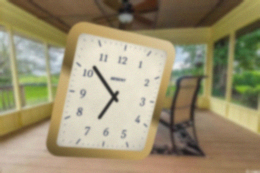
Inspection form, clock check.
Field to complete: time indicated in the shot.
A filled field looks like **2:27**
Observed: **6:52**
